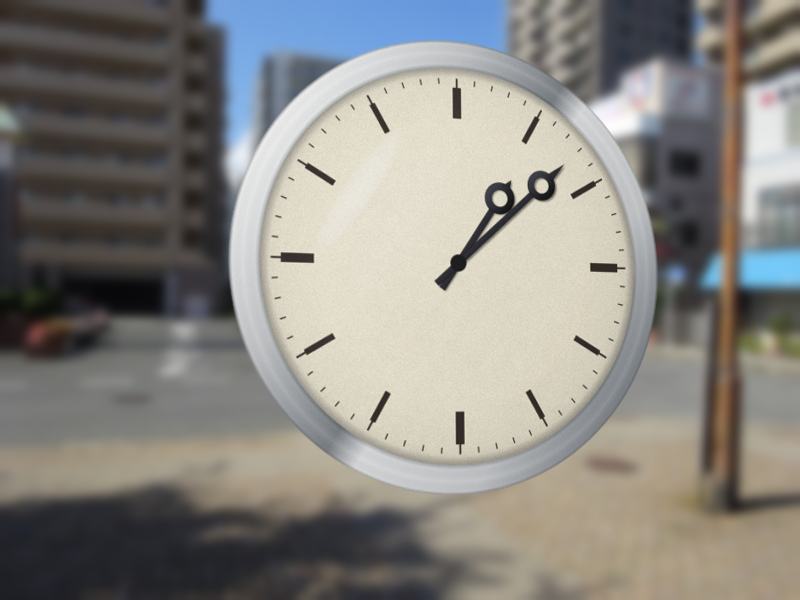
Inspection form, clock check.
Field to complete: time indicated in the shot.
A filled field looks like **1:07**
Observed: **1:08**
